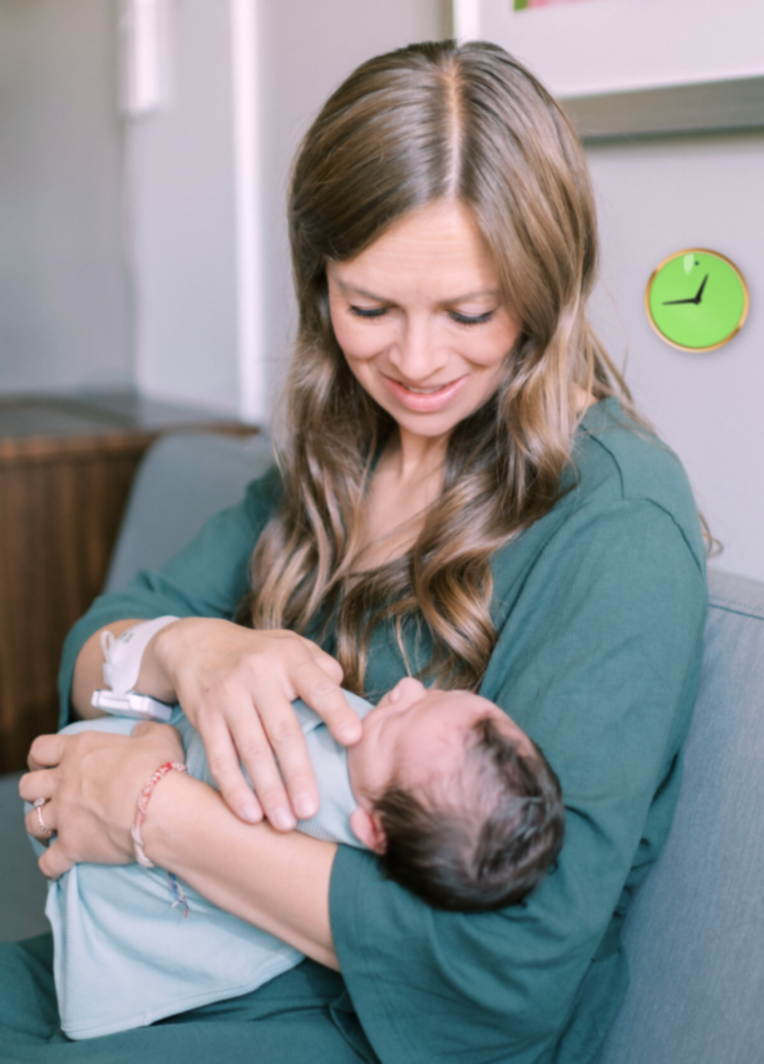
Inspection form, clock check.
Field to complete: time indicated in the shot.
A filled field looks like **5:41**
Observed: **12:44**
